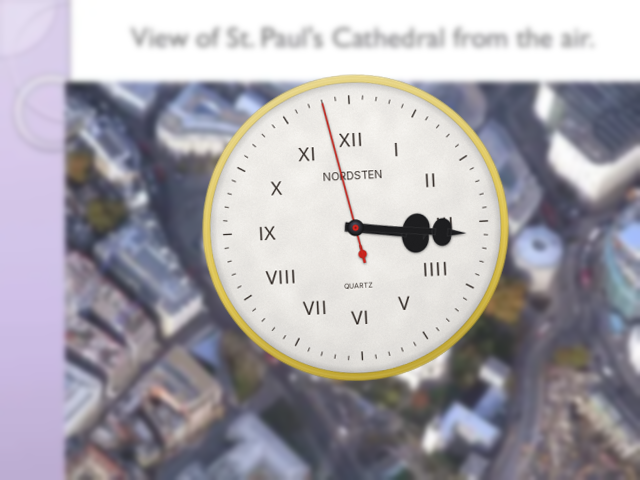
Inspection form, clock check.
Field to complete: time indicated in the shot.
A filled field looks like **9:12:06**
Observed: **3:15:58**
